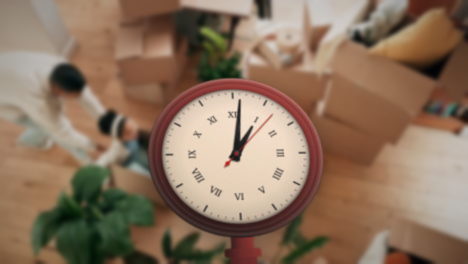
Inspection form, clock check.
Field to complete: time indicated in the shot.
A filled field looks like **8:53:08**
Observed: **1:01:07**
